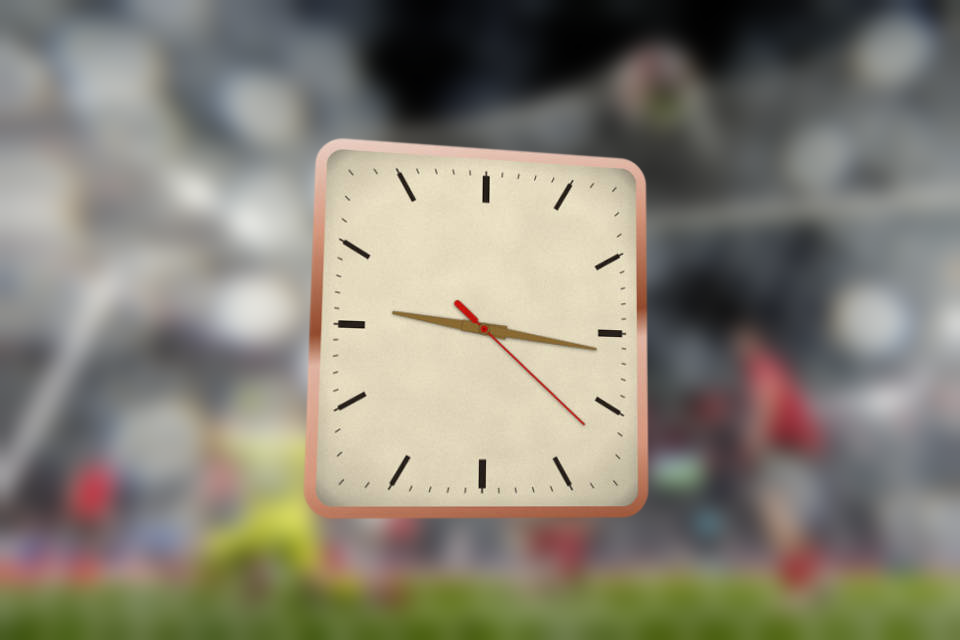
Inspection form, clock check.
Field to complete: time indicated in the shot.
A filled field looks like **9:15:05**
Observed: **9:16:22**
